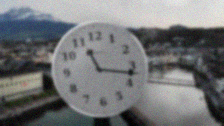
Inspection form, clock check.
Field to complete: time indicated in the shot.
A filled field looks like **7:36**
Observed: **11:17**
